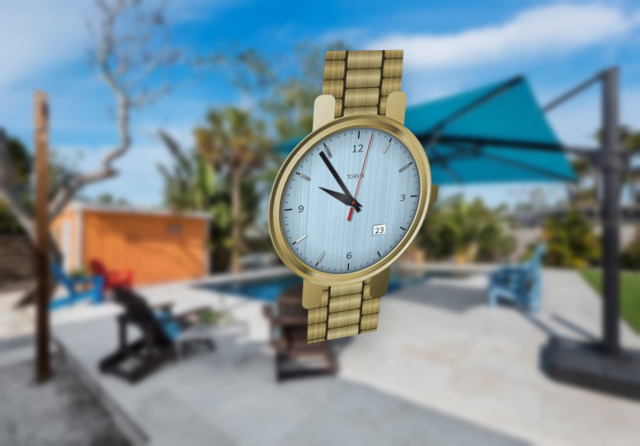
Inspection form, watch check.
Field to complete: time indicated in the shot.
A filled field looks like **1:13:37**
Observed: **9:54:02**
